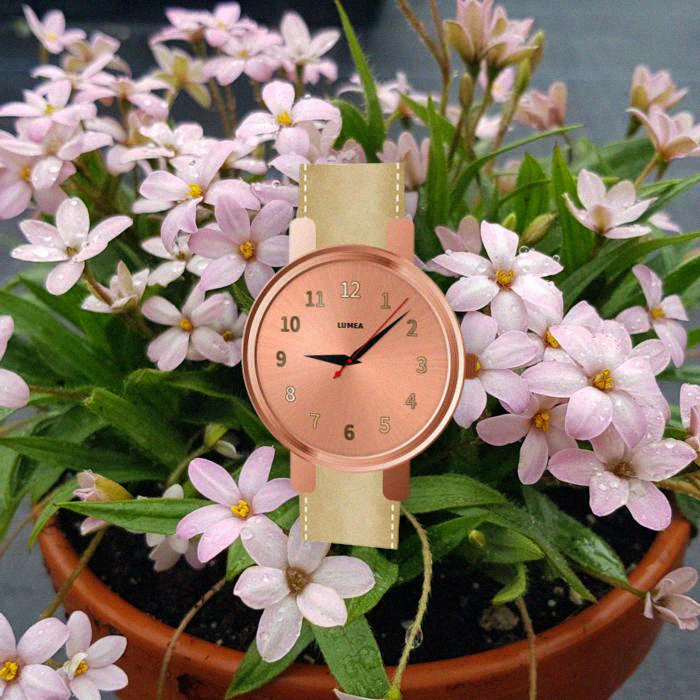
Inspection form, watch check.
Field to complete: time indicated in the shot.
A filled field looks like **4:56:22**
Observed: **9:08:07**
